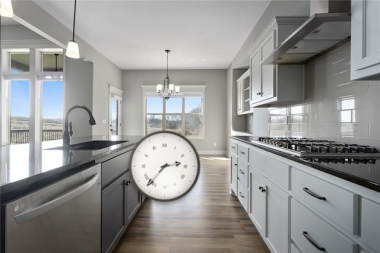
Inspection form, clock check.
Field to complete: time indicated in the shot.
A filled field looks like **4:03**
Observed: **2:37**
